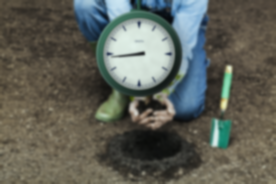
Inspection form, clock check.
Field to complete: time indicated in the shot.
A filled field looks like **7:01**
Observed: **8:44**
